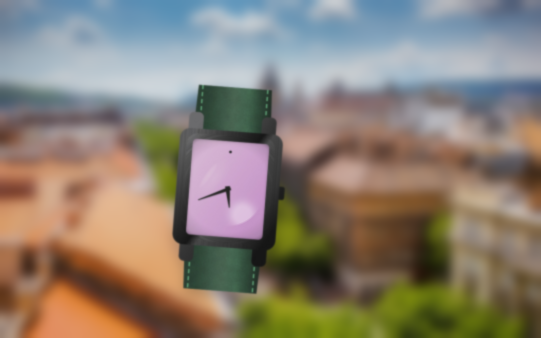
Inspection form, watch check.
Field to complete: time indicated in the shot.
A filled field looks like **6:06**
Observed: **5:41**
